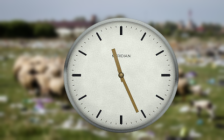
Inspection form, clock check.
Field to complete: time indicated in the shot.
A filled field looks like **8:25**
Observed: **11:26**
